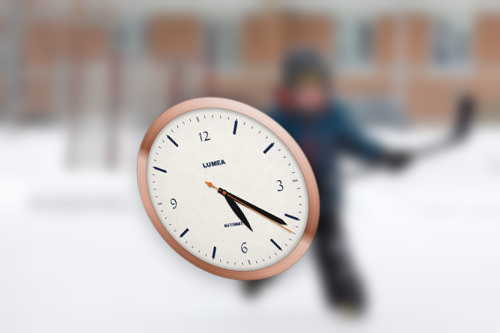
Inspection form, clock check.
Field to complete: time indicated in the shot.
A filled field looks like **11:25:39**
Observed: **5:21:22**
